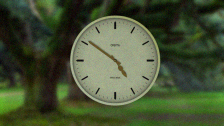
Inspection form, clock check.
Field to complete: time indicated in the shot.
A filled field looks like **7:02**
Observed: **4:51**
